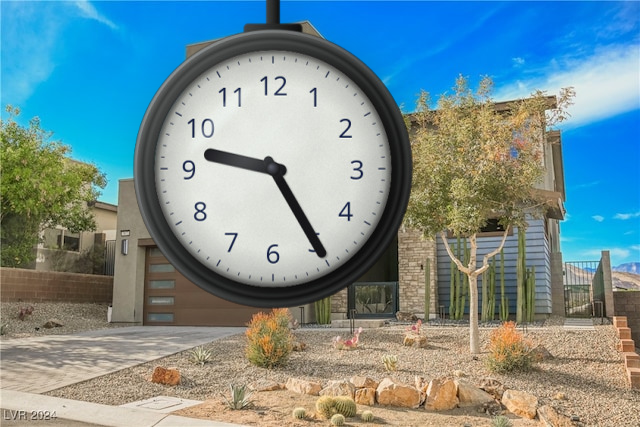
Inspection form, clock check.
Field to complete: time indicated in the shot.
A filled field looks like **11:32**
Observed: **9:25**
